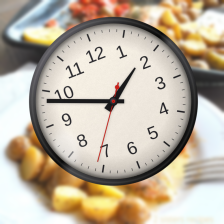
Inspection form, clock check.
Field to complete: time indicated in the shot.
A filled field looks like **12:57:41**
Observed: **1:48:36**
